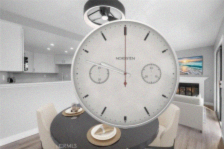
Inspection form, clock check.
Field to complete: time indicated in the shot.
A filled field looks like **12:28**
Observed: **9:48**
